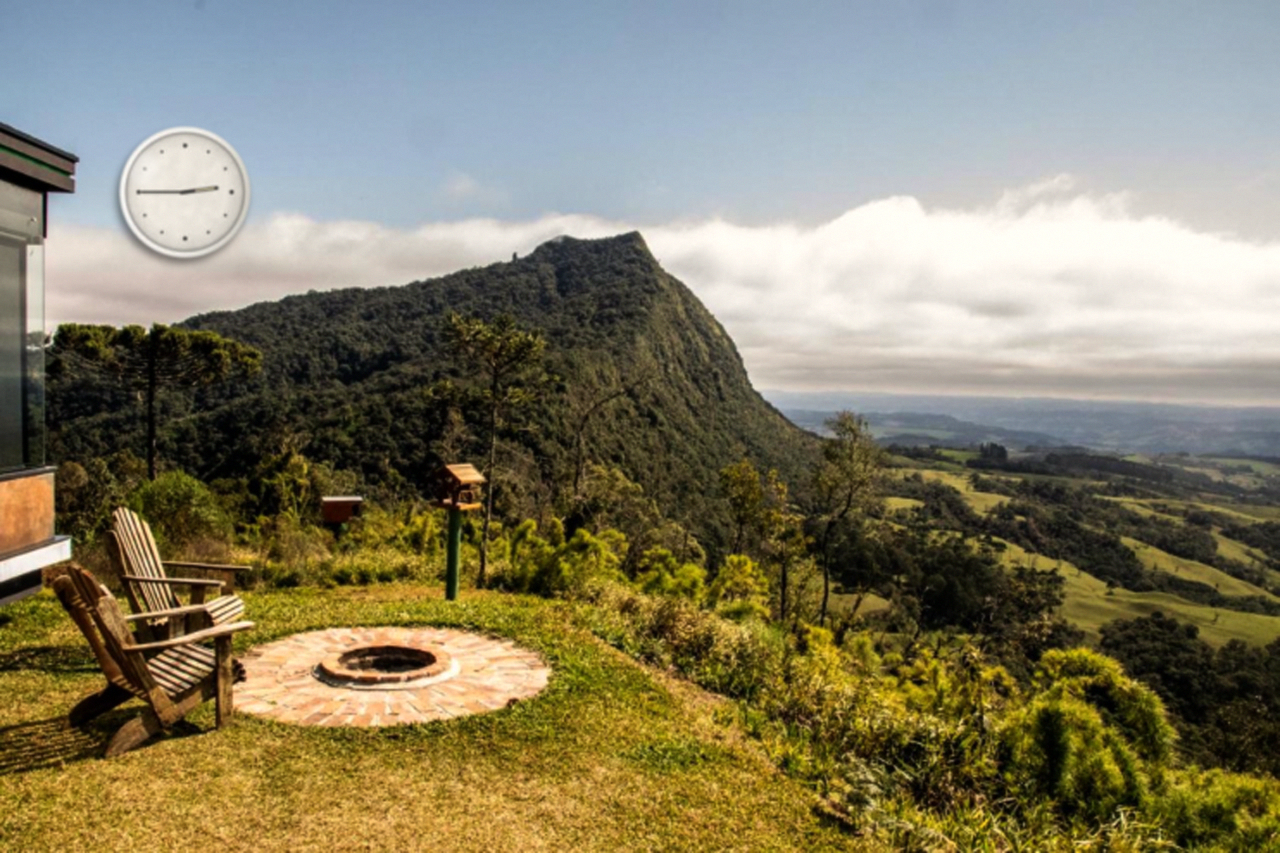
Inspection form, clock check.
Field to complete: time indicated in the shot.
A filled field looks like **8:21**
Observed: **2:45**
